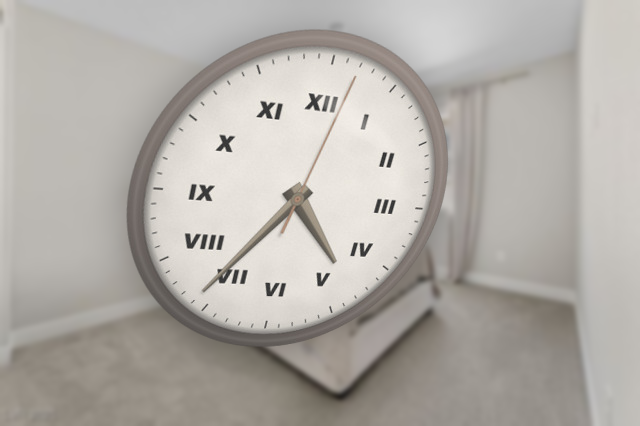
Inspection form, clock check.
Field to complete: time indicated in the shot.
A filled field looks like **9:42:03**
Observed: **4:36:02**
